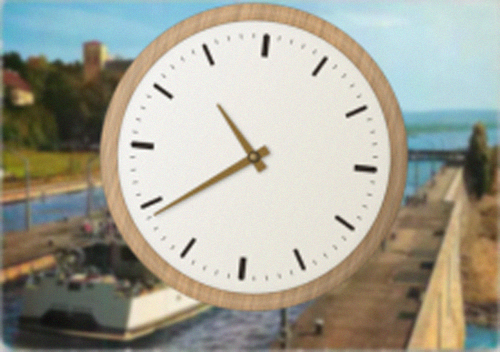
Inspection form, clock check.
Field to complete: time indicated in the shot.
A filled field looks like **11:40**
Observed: **10:39**
